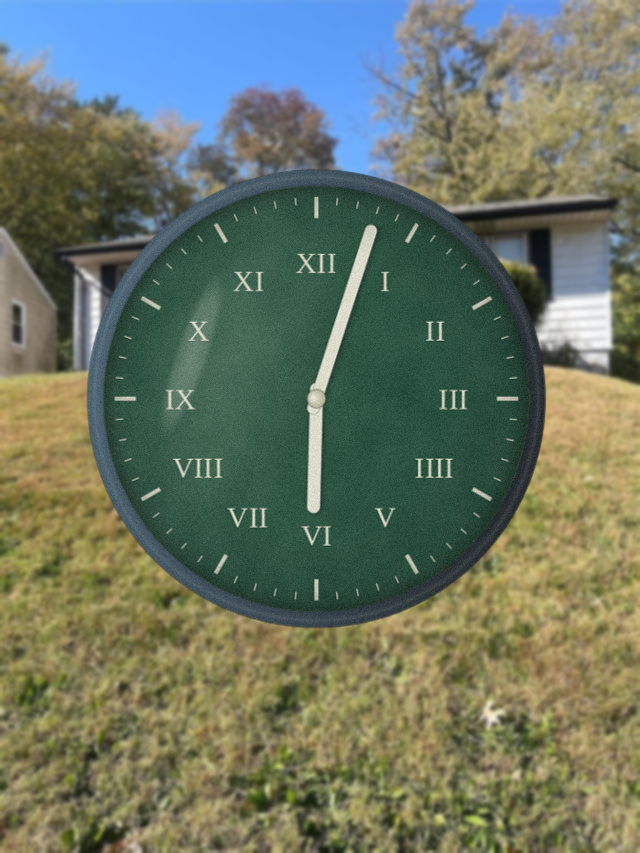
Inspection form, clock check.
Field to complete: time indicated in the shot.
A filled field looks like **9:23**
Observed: **6:03**
